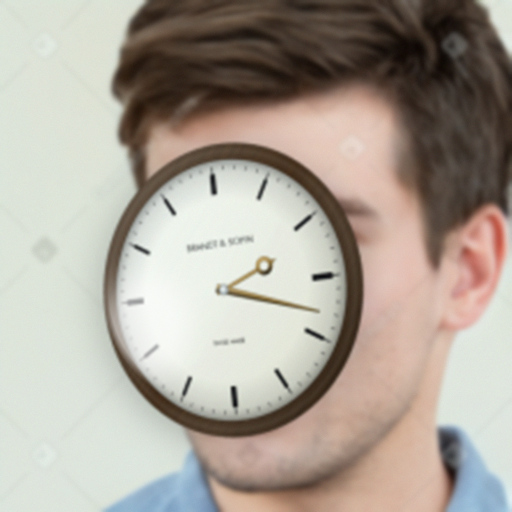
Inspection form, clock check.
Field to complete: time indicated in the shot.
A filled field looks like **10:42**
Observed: **2:18**
